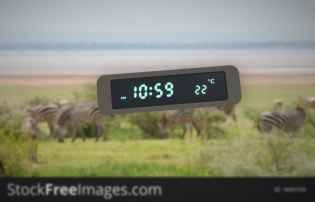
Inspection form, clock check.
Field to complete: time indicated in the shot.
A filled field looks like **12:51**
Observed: **10:59**
